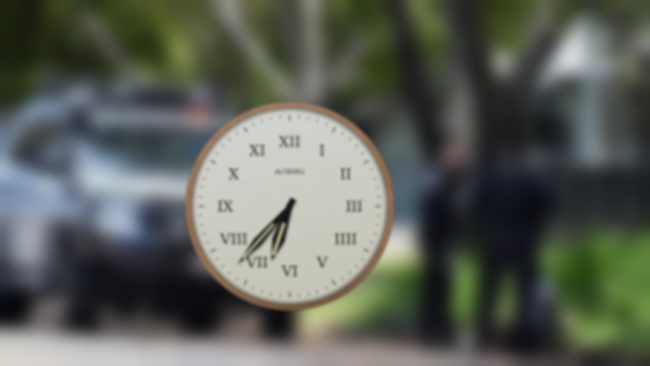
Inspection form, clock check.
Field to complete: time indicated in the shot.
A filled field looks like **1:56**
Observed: **6:37**
